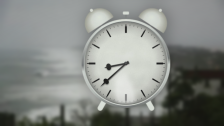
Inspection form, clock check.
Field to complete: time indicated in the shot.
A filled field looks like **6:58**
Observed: **8:38**
